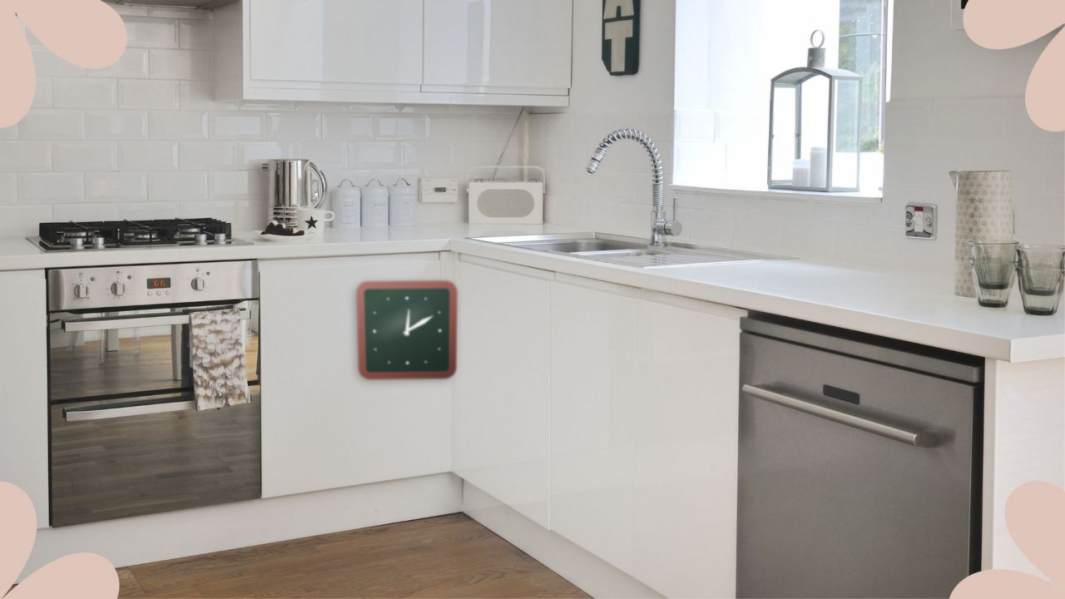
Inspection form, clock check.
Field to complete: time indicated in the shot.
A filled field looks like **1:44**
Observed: **12:10**
